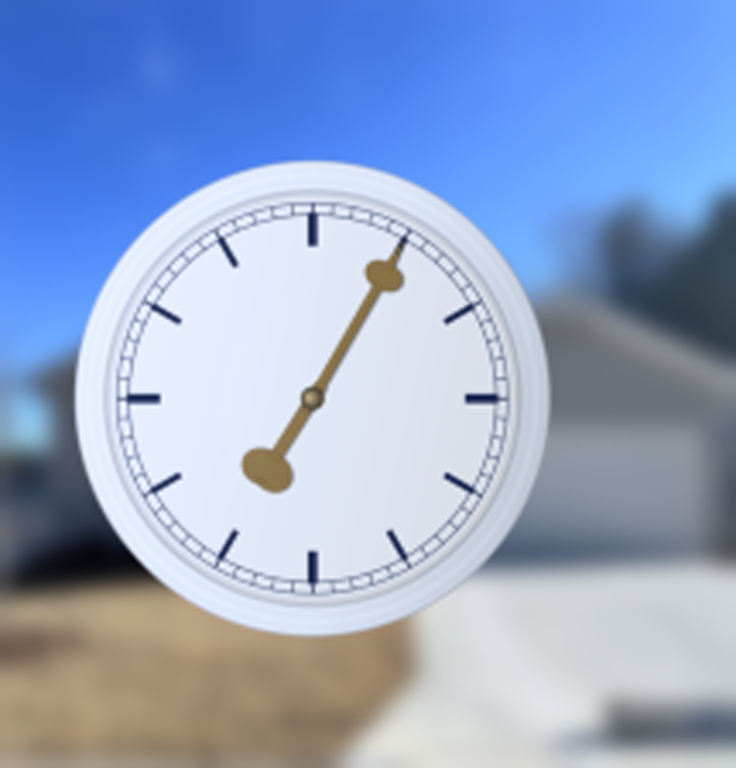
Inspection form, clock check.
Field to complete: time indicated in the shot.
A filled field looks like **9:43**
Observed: **7:05**
